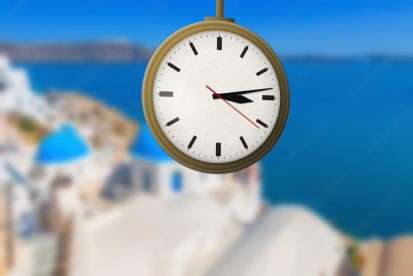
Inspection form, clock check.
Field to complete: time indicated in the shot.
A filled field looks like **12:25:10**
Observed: **3:13:21**
